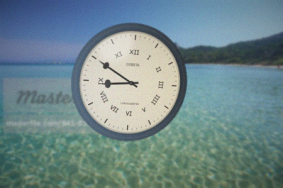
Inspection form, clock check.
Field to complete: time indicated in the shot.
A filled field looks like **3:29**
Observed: **8:50**
